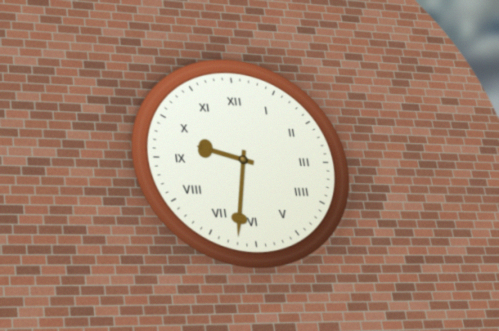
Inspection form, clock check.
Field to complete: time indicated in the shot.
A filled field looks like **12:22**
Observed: **9:32**
